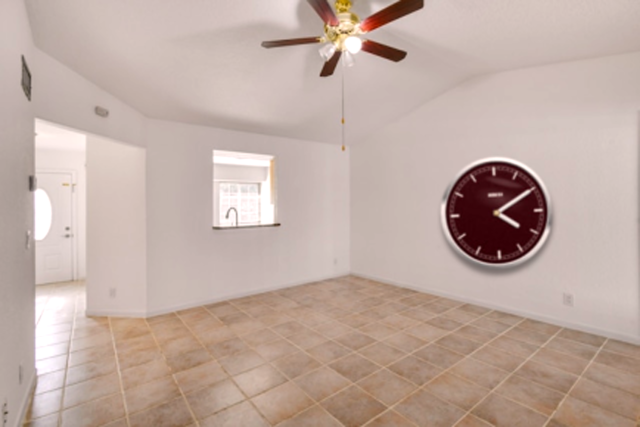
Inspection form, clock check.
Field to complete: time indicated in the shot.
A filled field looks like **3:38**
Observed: **4:10**
